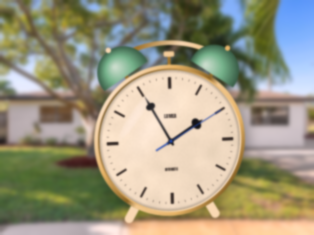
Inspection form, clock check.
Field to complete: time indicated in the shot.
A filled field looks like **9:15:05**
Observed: **1:55:10**
